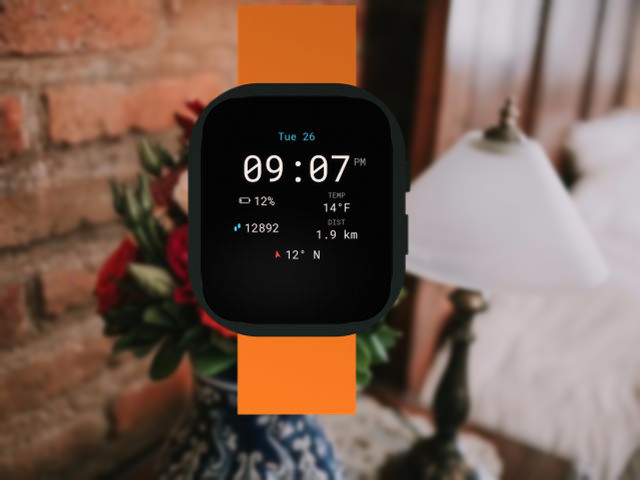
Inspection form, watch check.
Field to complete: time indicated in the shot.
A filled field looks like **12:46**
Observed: **9:07**
